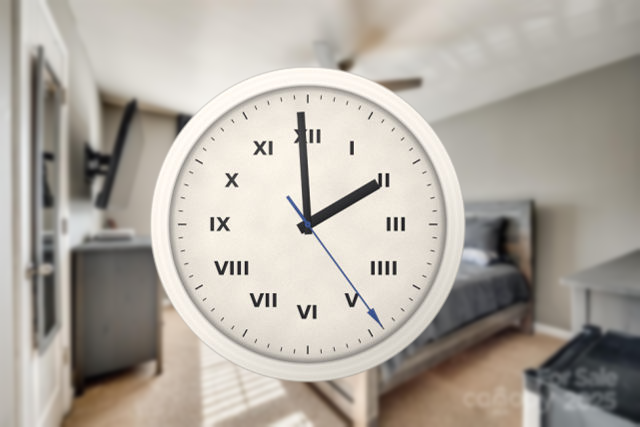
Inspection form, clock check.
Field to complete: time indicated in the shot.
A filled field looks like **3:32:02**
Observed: **1:59:24**
